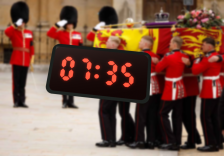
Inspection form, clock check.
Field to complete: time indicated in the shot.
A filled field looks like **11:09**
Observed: **7:35**
